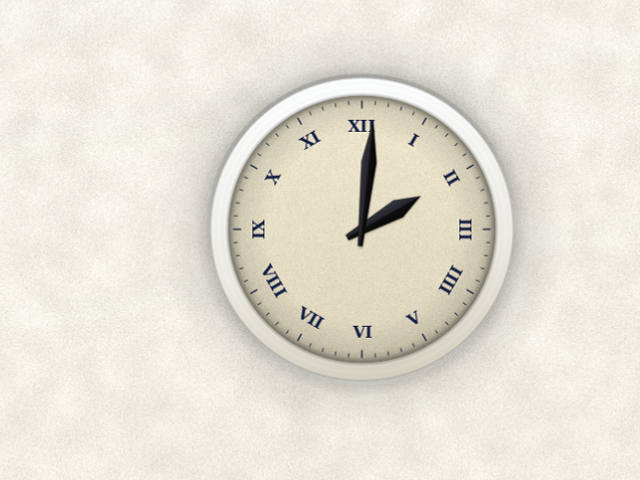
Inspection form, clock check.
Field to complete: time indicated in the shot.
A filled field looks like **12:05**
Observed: **2:01**
